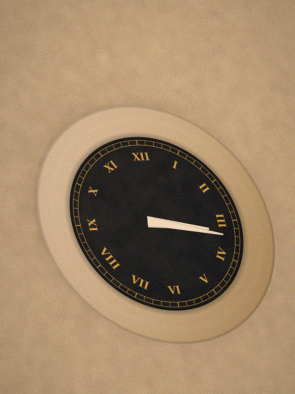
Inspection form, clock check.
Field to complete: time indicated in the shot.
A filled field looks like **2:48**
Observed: **3:17**
